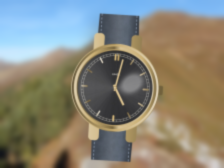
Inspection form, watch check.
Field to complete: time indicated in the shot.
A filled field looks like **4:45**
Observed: **5:02**
